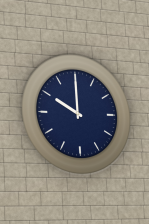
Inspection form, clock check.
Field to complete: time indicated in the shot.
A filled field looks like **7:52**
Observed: **10:00**
